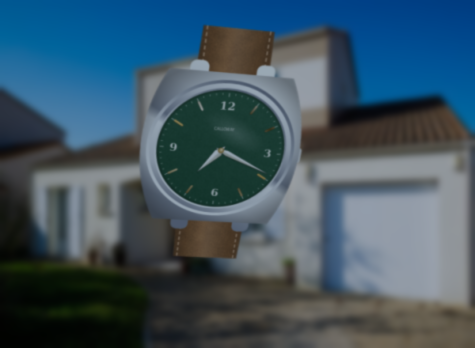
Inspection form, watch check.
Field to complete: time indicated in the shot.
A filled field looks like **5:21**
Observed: **7:19**
